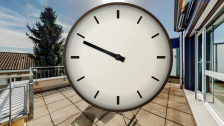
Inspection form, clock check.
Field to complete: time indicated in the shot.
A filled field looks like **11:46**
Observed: **9:49**
